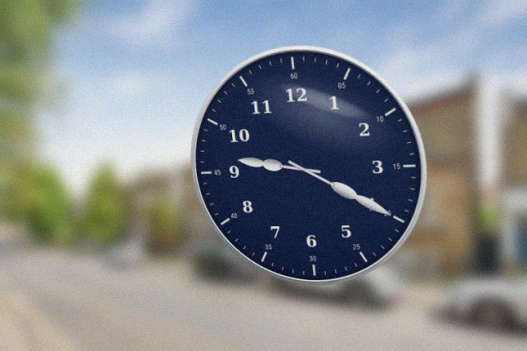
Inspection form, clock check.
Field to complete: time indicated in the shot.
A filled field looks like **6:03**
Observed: **9:20**
